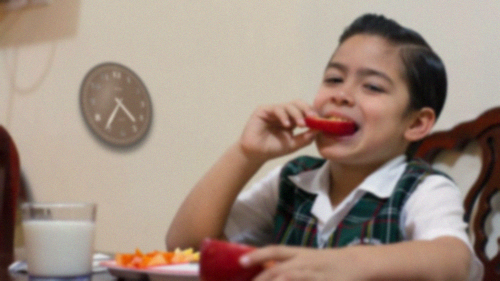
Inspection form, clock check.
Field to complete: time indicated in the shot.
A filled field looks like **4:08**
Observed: **4:36**
